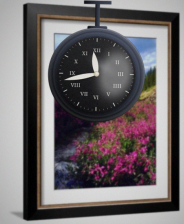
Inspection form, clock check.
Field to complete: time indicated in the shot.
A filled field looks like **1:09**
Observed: **11:43**
